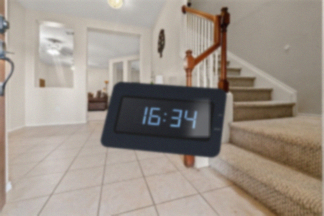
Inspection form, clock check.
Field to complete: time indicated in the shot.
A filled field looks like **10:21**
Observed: **16:34**
